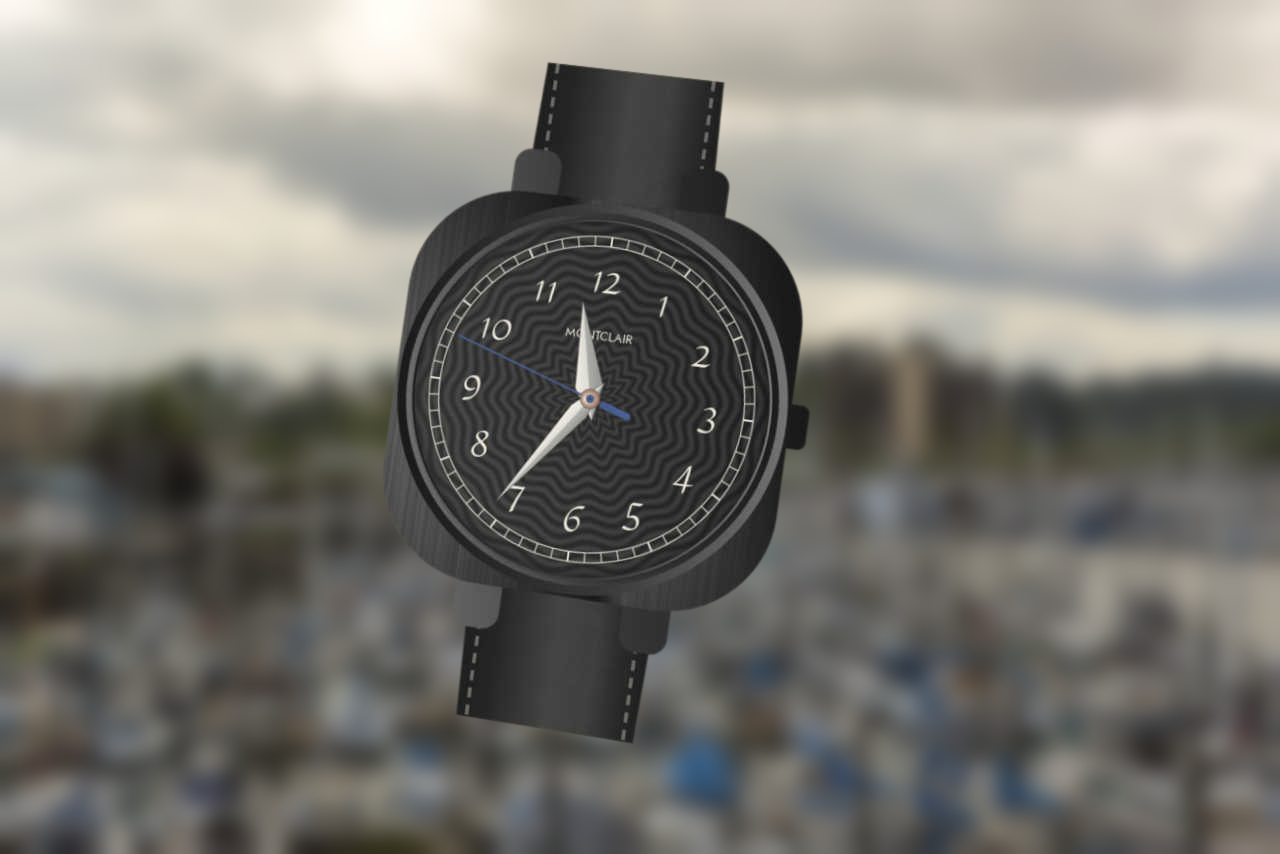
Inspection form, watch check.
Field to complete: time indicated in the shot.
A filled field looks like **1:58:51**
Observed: **11:35:48**
